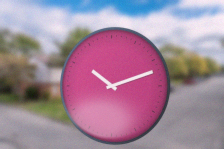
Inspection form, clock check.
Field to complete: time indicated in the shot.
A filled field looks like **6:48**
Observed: **10:12**
